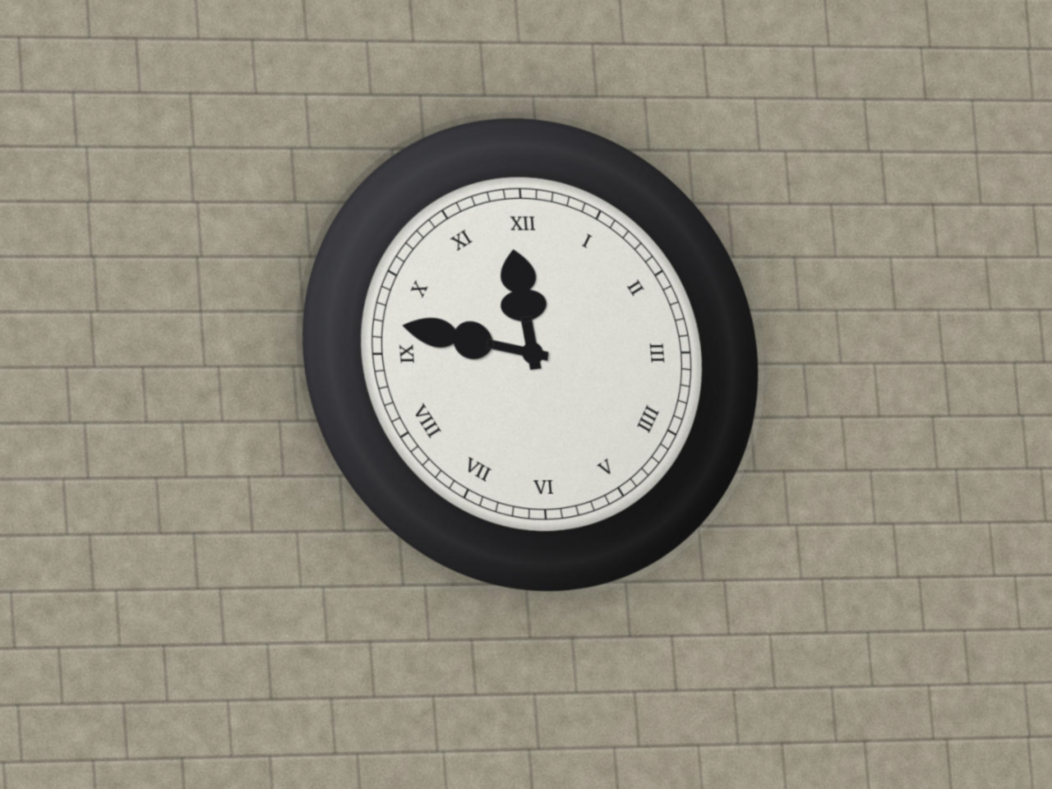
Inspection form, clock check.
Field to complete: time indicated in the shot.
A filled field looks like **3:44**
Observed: **11:47**
